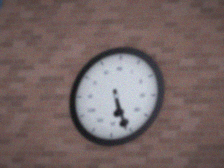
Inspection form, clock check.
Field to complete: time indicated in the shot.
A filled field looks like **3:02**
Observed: **5:26**
